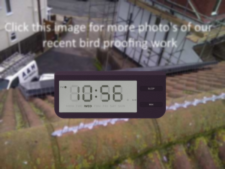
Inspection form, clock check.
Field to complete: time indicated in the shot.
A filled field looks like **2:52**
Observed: **10:56**
